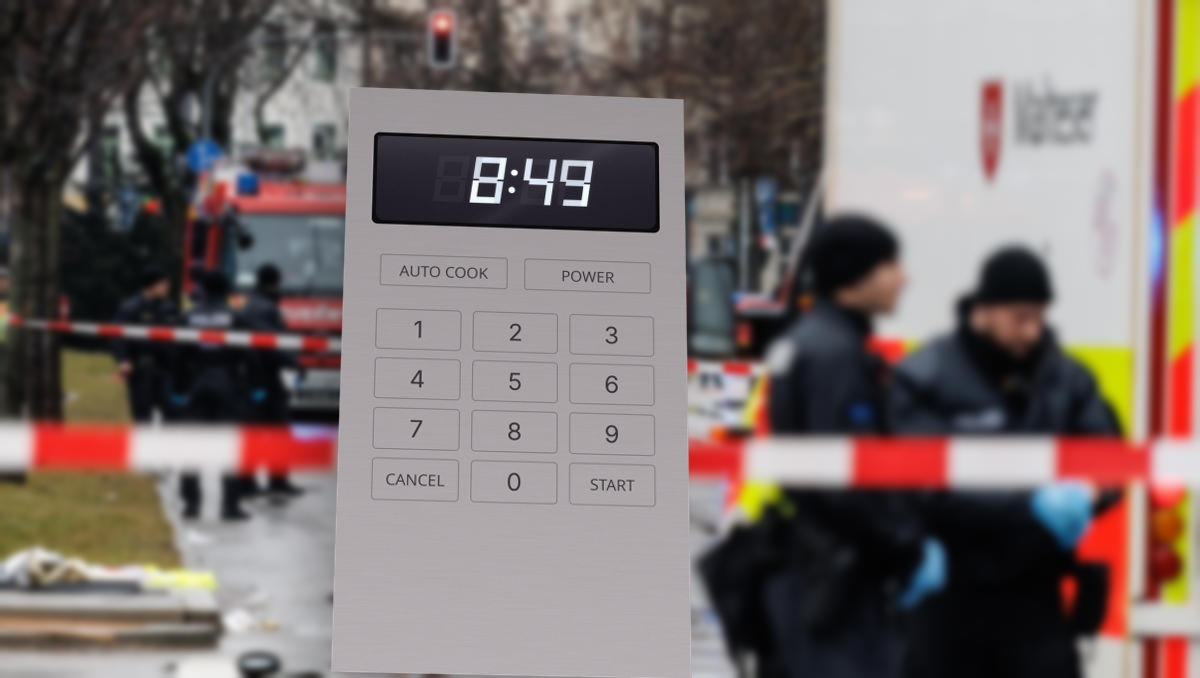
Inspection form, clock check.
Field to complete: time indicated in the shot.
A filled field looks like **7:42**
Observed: **8:49**
